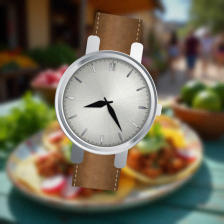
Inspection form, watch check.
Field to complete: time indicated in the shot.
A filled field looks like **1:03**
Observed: **8:24**
